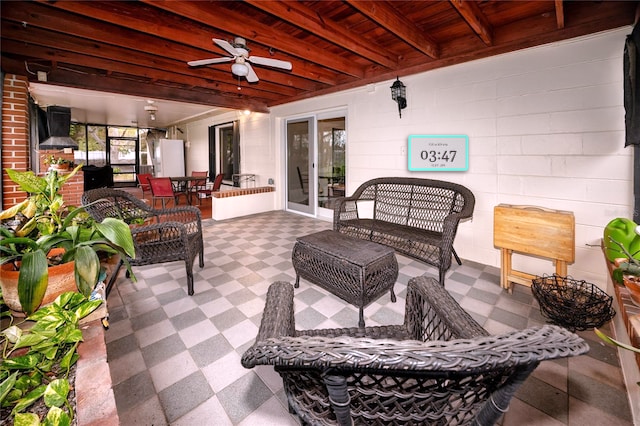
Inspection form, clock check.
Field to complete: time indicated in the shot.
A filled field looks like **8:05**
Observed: **3:47**
